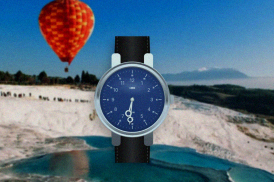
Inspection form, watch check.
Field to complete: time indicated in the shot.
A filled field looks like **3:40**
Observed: **6:31**
